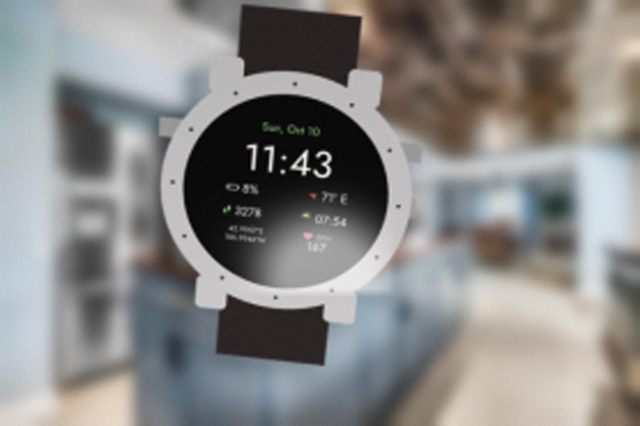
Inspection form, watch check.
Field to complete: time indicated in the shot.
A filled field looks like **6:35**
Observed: **11:43**
